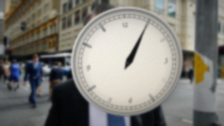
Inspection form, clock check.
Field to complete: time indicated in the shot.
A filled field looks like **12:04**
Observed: **1:05**
